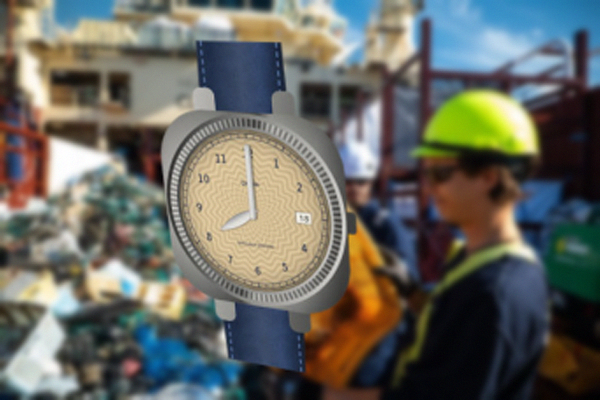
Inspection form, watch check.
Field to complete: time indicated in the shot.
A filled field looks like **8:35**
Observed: **8:00**
